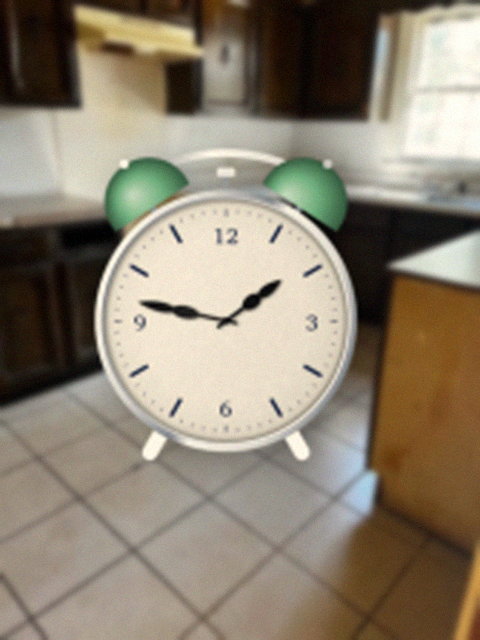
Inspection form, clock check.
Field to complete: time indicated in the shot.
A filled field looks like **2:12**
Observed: **1:47**
